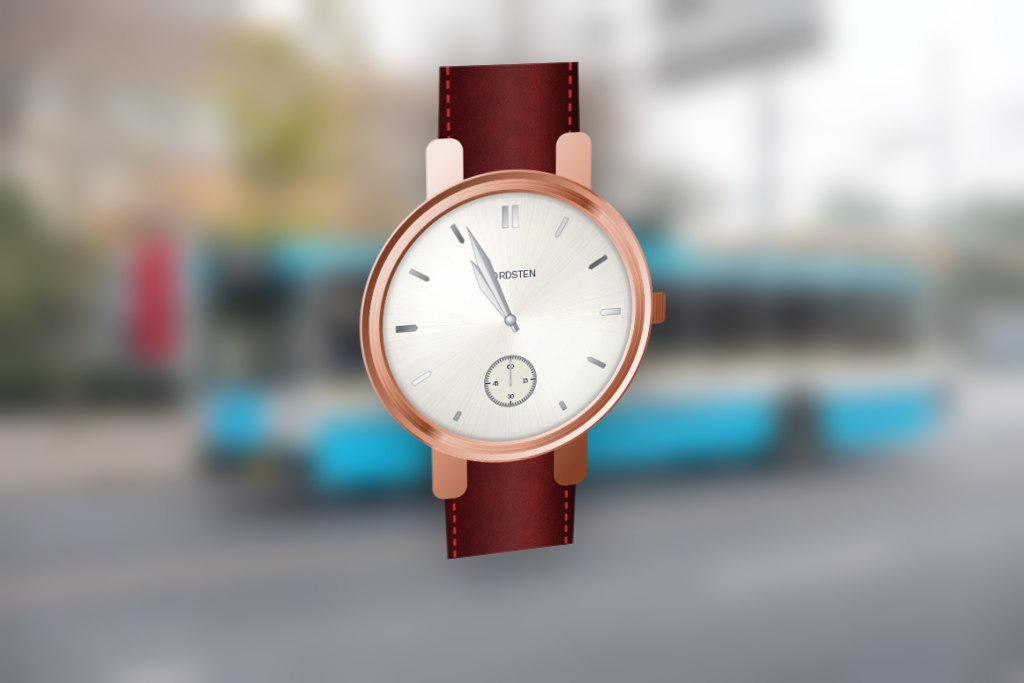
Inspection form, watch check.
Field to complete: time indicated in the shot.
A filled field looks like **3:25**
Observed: **10:56**
